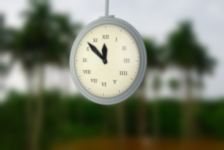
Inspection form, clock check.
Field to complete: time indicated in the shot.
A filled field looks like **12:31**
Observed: **11:52**
